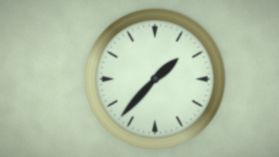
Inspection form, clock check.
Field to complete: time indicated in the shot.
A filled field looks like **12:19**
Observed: **1:37**
